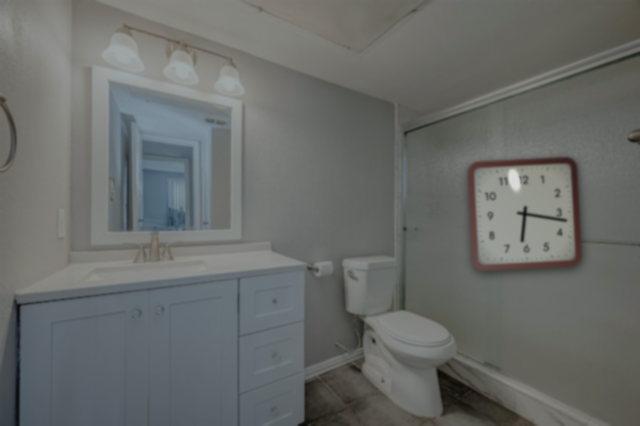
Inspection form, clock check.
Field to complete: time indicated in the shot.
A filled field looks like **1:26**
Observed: **6:17**
